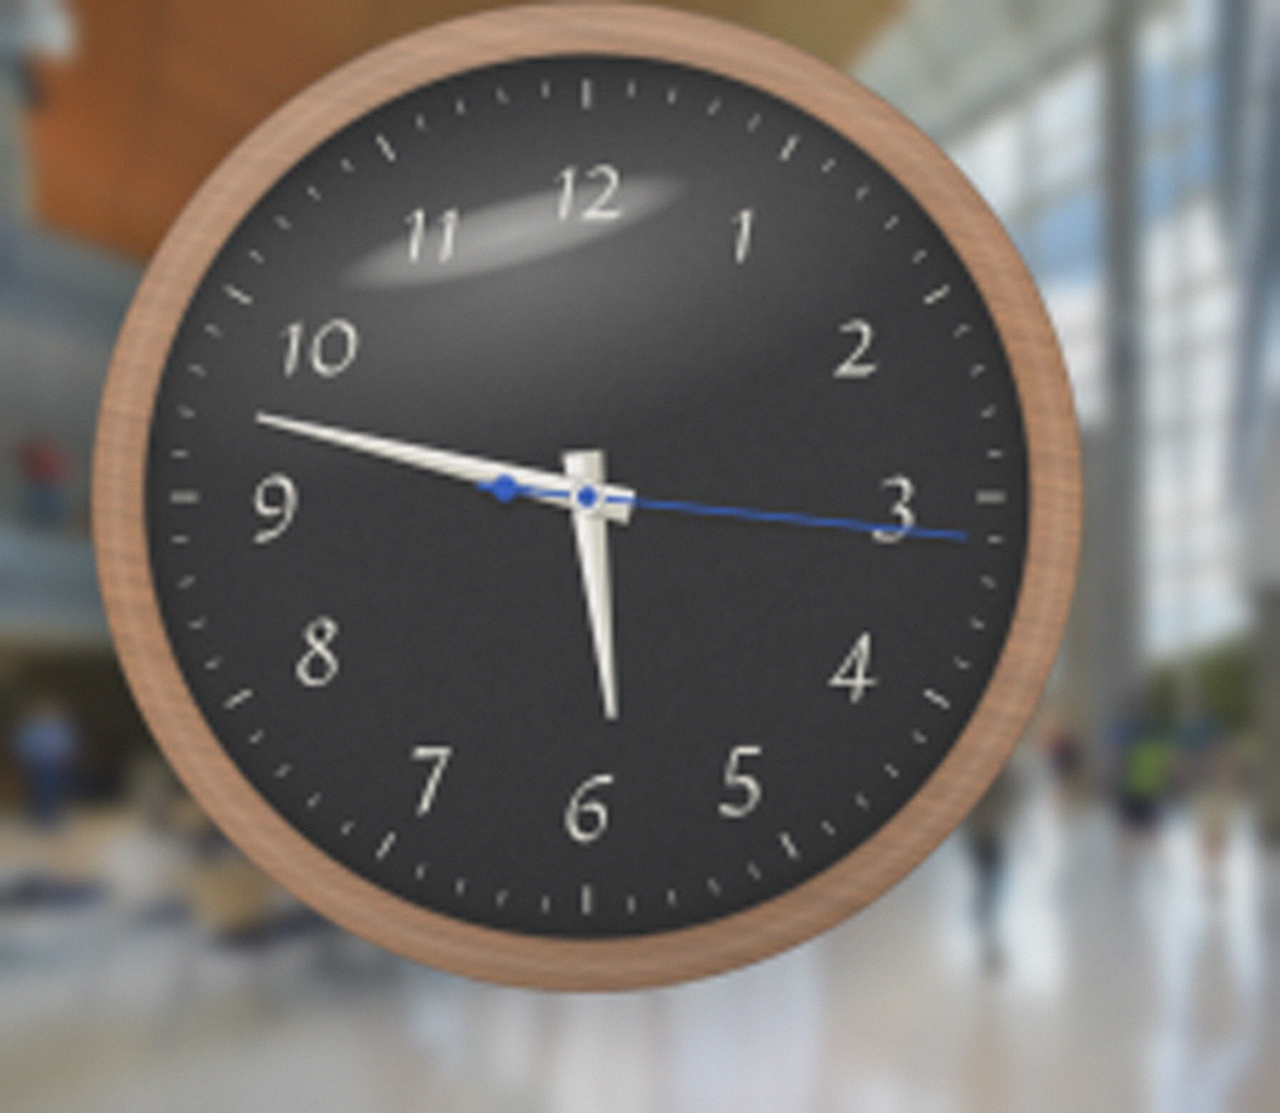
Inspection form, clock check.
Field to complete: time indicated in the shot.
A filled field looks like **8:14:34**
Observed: **5:47:16**
